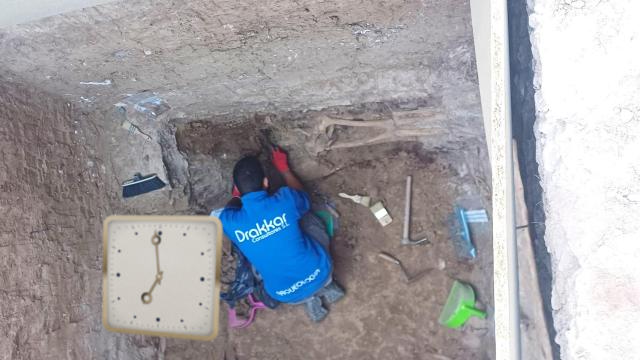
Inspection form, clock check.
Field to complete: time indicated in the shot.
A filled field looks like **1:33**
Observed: **6:59**
